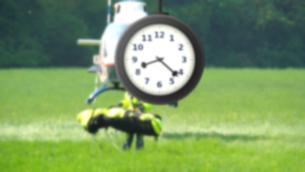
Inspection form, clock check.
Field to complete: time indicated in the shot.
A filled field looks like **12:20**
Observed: **8:22**
